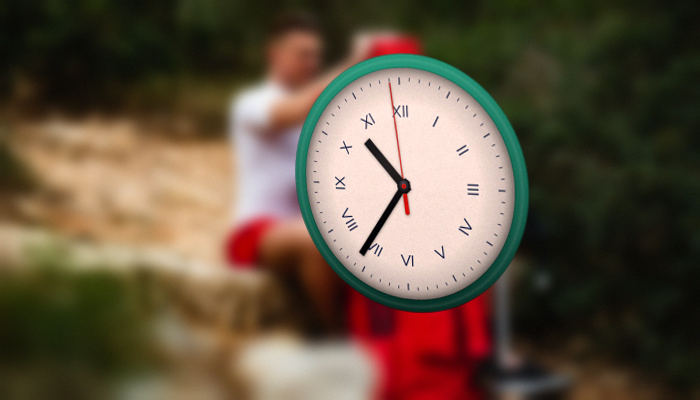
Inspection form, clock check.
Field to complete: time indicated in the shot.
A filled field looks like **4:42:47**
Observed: **10:35:59**
